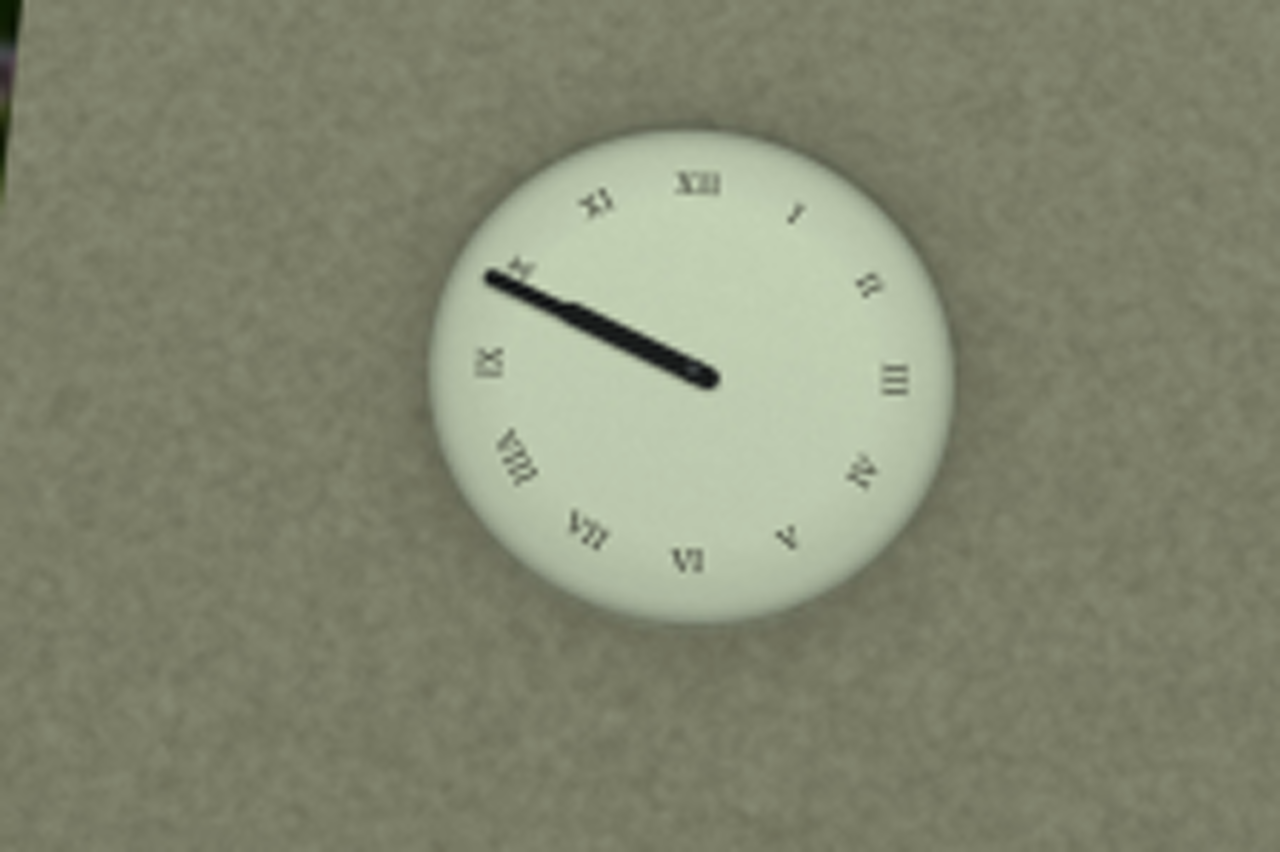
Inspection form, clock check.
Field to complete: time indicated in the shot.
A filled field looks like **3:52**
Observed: **9:49**
